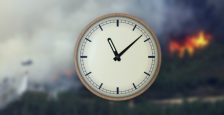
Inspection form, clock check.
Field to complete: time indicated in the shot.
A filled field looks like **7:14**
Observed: **11:08**
